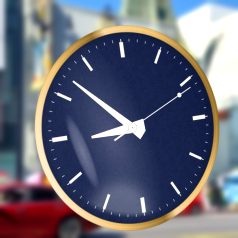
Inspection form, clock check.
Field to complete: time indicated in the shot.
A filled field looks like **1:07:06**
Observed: **8:52:11**
